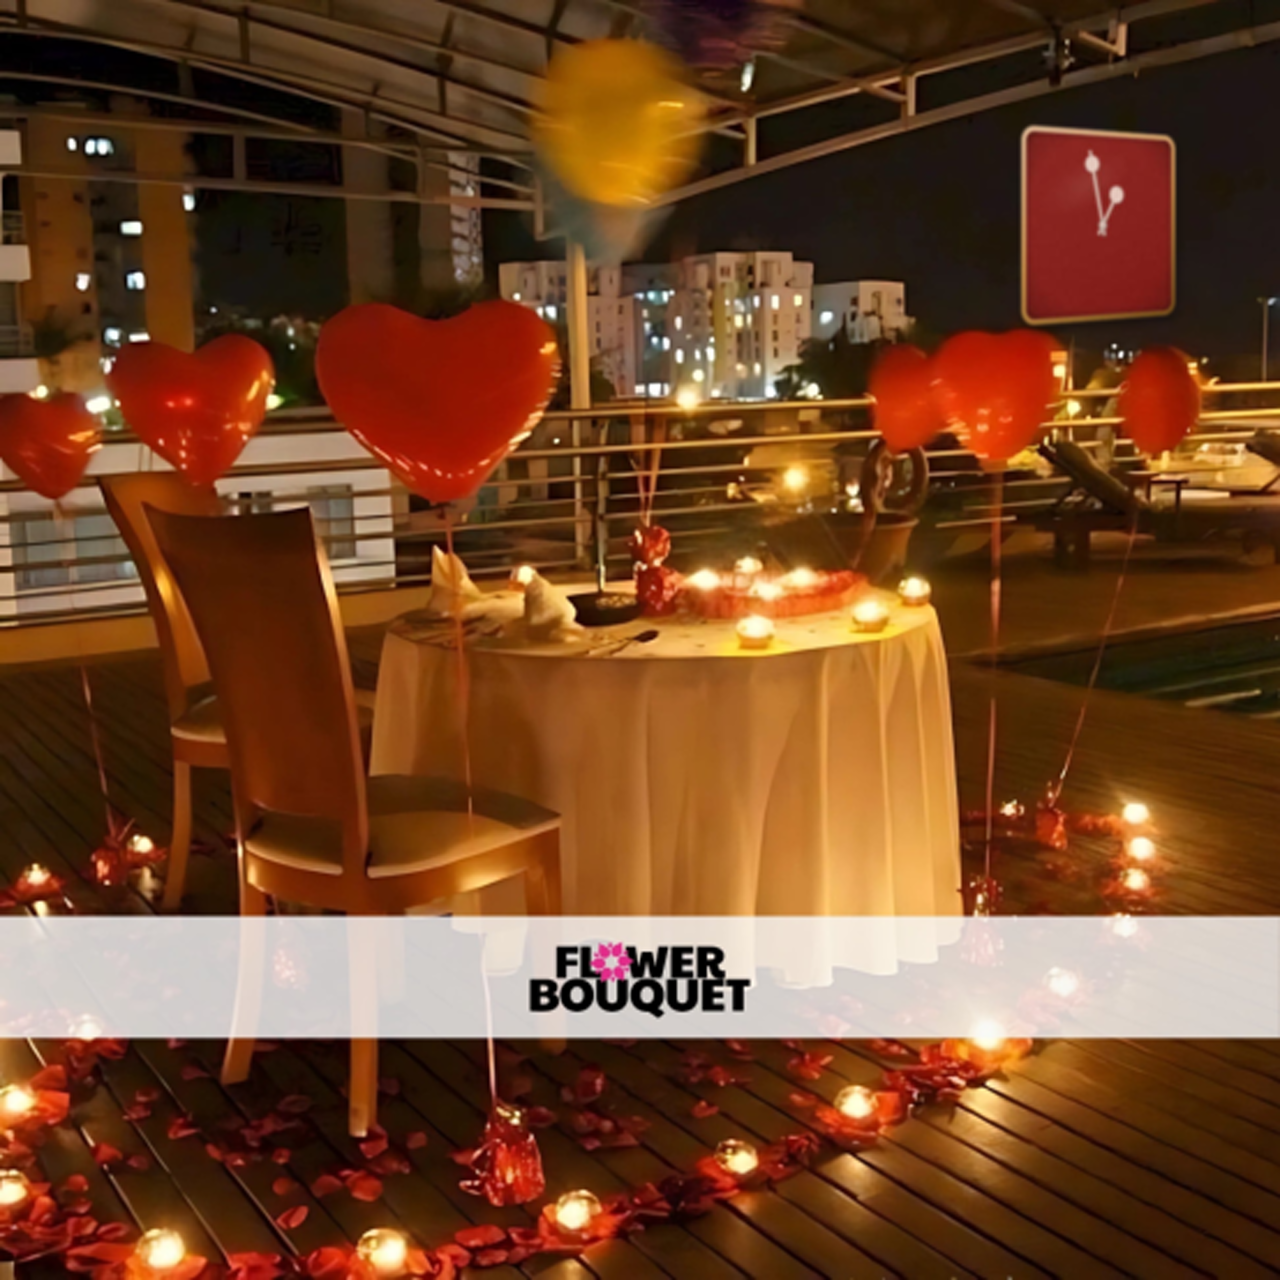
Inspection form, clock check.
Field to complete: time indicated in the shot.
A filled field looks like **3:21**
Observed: **12:58**
